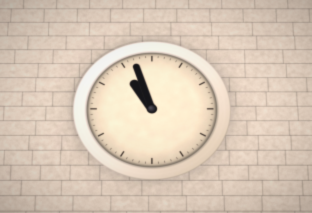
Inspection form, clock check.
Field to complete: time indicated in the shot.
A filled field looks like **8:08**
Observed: **10:57**
